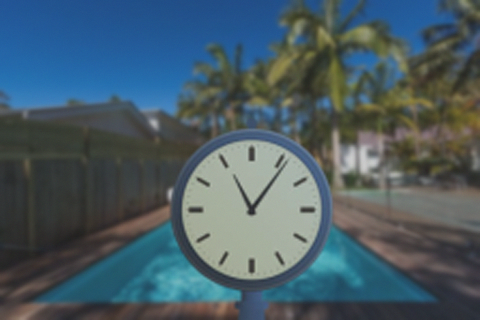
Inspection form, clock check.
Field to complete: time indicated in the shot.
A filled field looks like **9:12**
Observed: **11:06**
